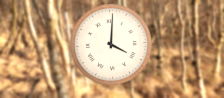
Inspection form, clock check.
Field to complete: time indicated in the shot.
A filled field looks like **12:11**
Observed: **4:01**
